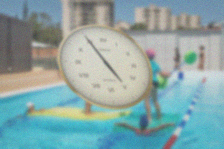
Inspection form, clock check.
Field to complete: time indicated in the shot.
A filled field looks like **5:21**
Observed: **4:55**
